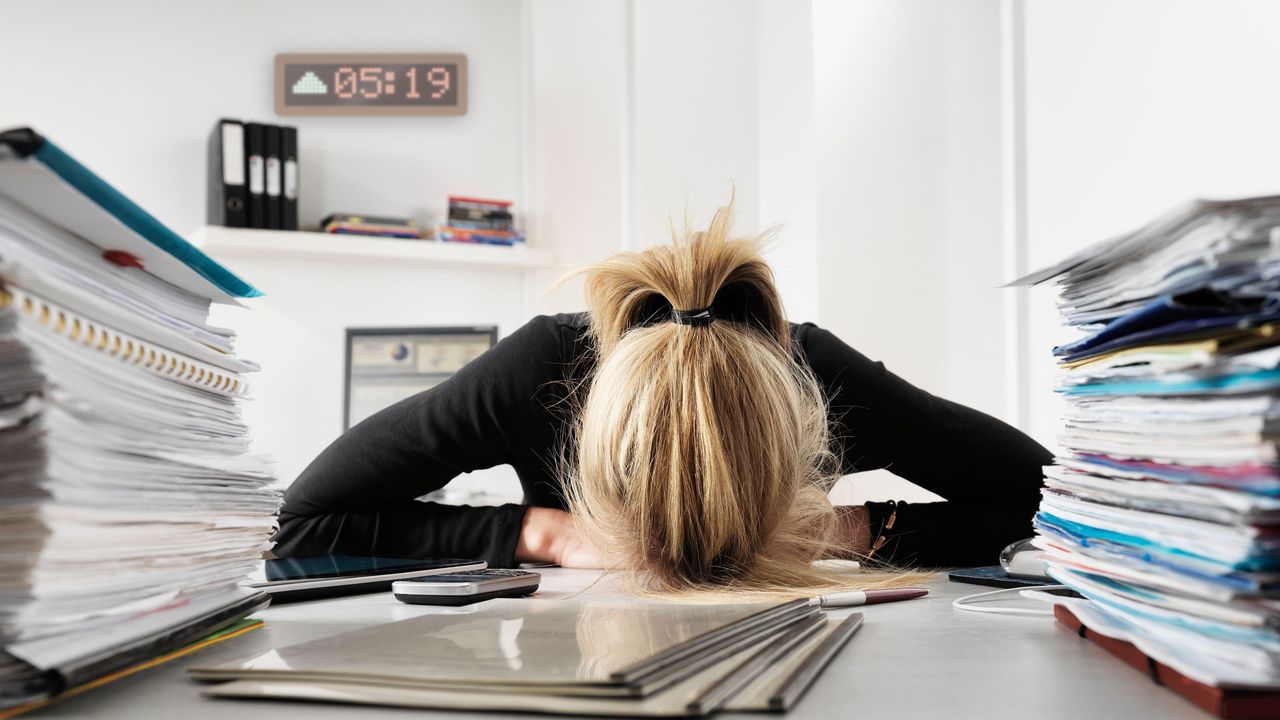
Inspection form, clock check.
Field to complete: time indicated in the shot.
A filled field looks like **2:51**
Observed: **5:19**
